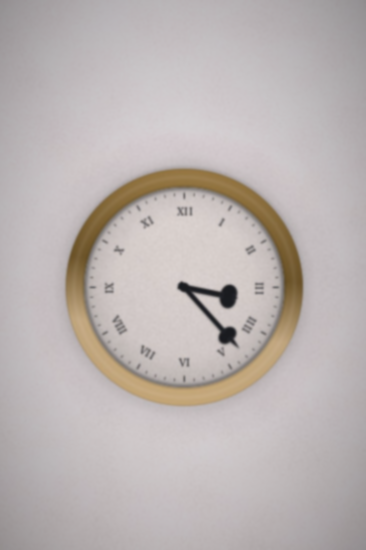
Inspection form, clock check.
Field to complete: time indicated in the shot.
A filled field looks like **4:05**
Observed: **3:23**
